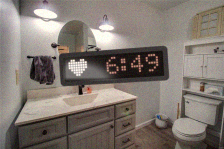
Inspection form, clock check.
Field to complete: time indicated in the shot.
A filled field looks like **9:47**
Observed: **6:49**
